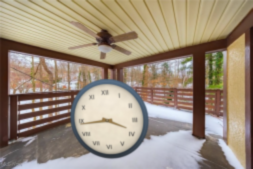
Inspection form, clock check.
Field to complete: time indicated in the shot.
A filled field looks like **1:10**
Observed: **3:44**
